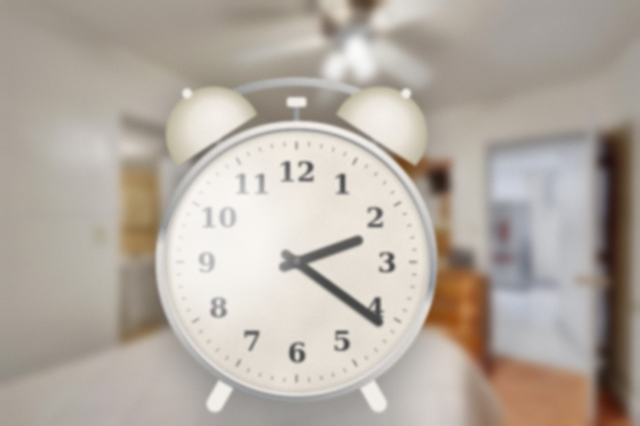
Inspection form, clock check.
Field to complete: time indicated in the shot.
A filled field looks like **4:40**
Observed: **2:21**
